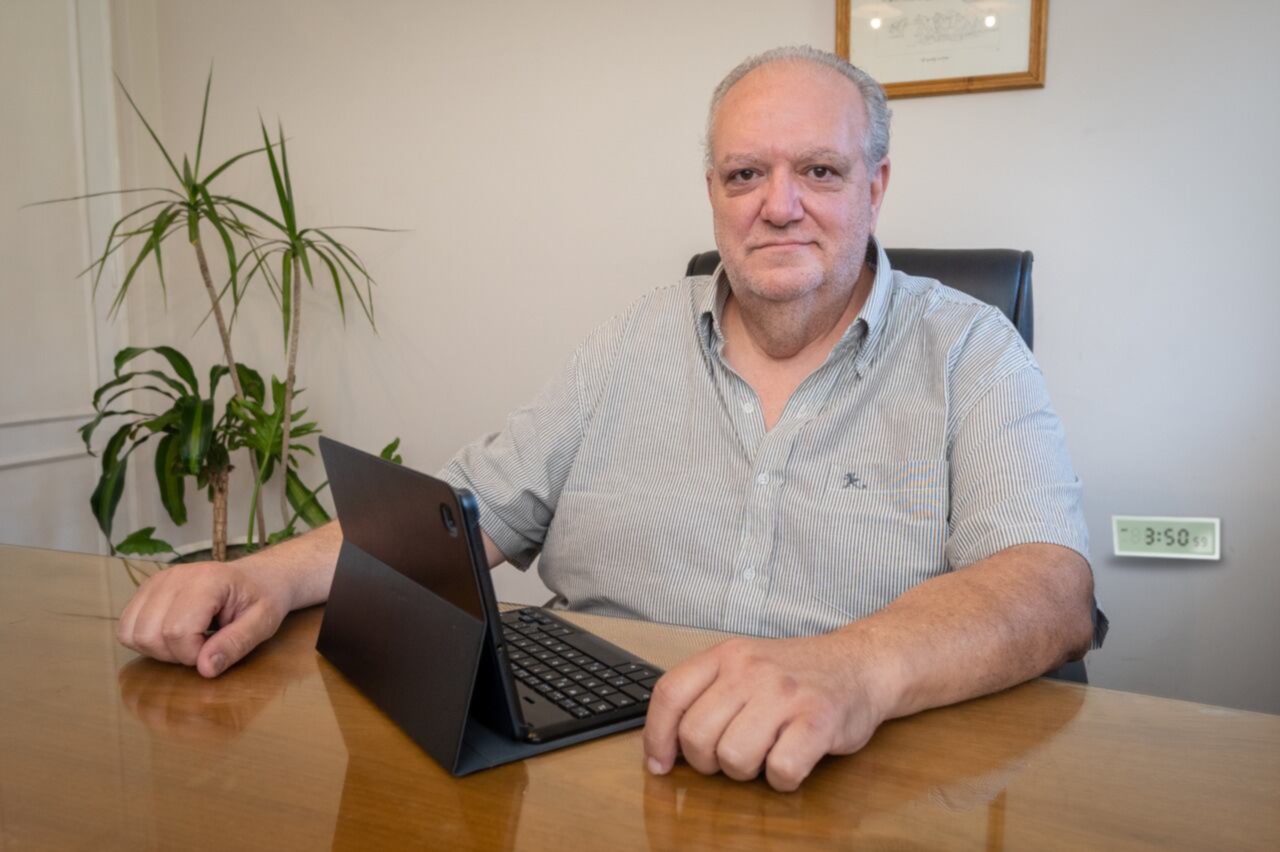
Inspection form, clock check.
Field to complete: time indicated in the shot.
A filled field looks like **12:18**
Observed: **3:50**
